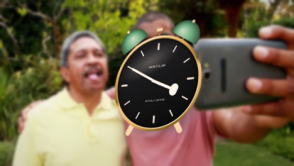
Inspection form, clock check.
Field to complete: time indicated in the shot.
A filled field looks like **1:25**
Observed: **3:50**
